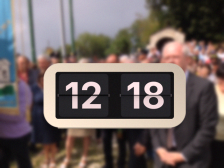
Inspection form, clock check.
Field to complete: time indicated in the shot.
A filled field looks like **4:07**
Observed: **12:18**
